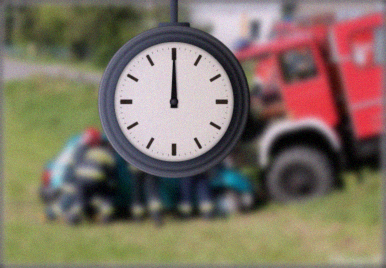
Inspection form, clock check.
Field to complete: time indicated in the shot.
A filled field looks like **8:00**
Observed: **12:00**
